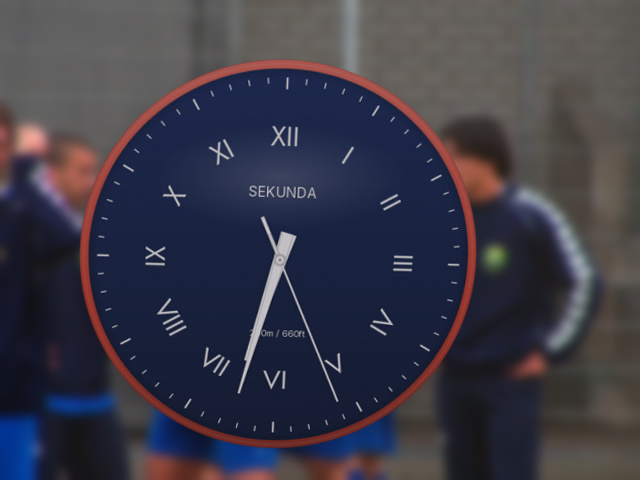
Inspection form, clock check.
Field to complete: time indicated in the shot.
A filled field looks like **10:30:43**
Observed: **6:32:26**
